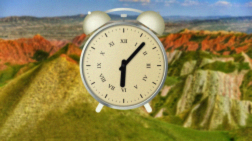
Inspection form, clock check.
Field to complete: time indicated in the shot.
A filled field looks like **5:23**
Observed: **6:07**
